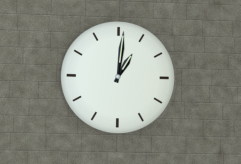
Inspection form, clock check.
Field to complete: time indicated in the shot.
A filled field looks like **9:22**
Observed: **1:01**
